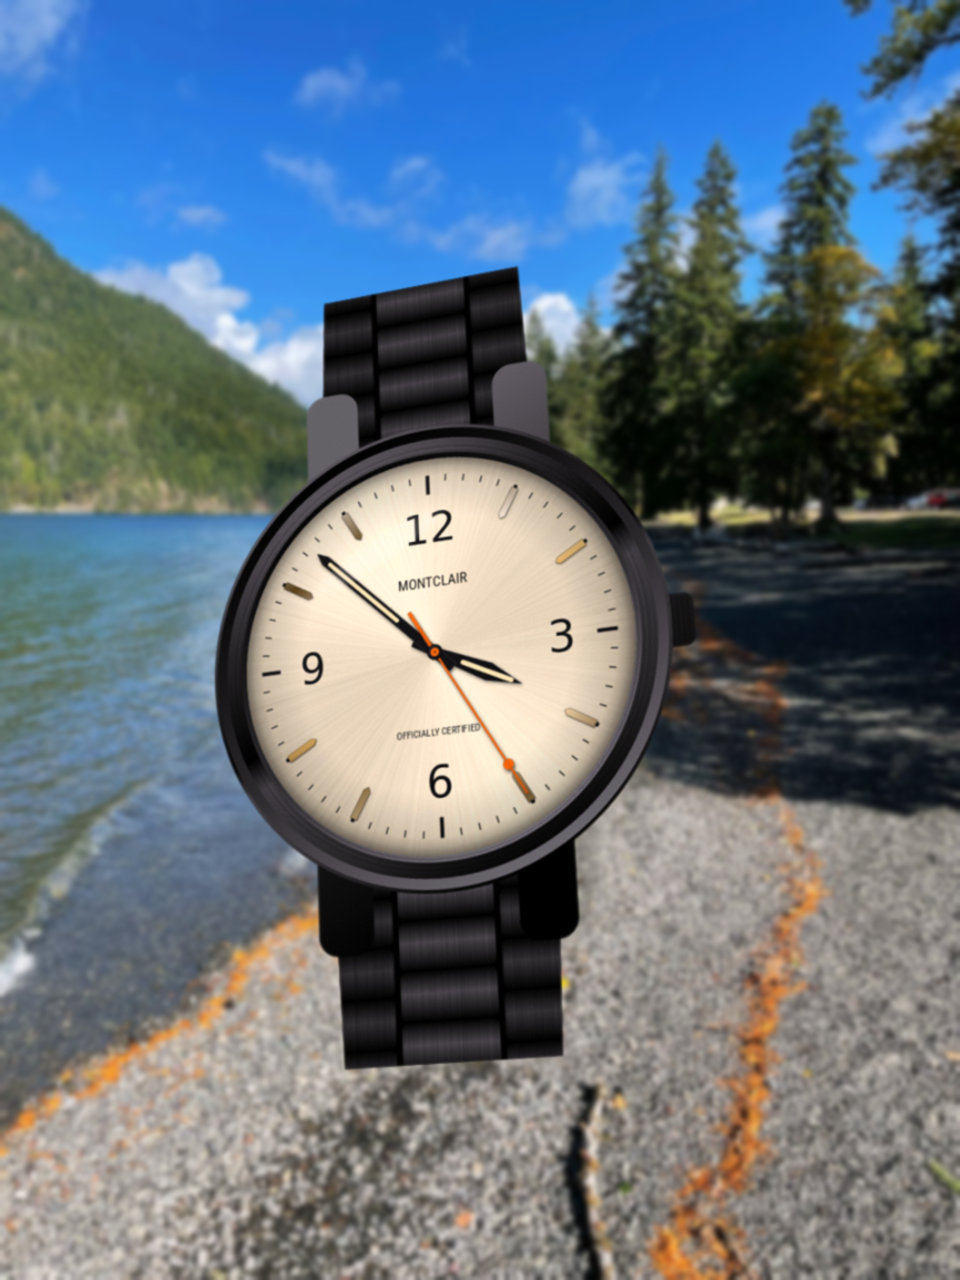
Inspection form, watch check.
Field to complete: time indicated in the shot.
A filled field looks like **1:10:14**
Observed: **3:52:25**
